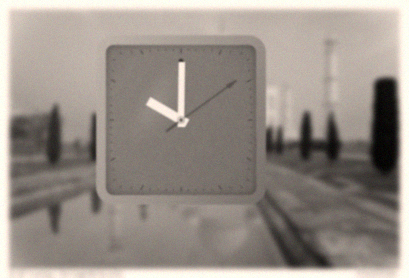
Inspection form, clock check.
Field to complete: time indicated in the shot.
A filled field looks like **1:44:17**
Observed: **10:00:09**
